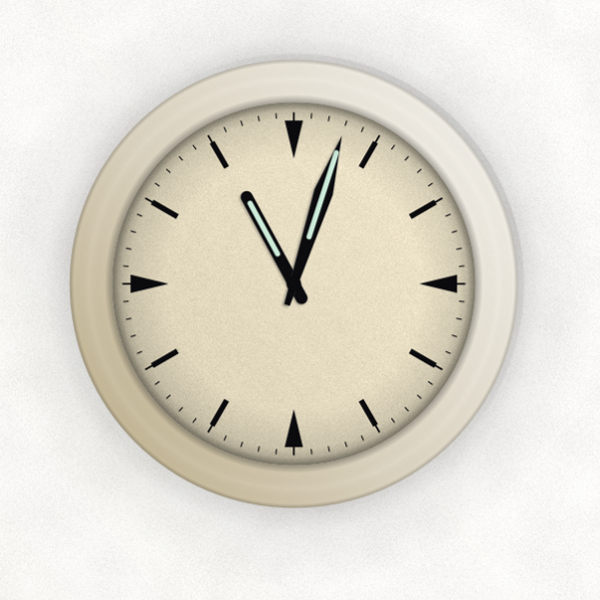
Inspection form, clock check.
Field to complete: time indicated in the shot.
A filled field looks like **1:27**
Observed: **11:03**
